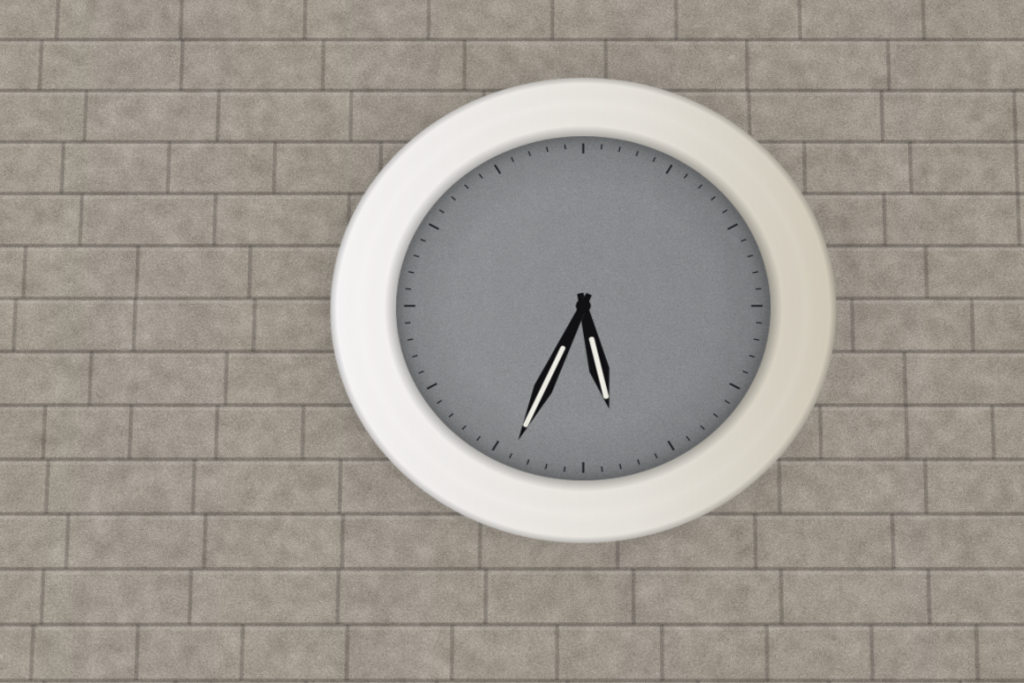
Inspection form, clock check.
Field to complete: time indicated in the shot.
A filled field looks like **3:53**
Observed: **5:34**
